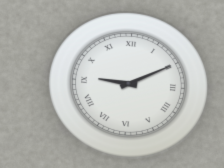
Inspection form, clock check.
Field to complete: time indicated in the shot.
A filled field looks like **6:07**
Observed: **9:10**
